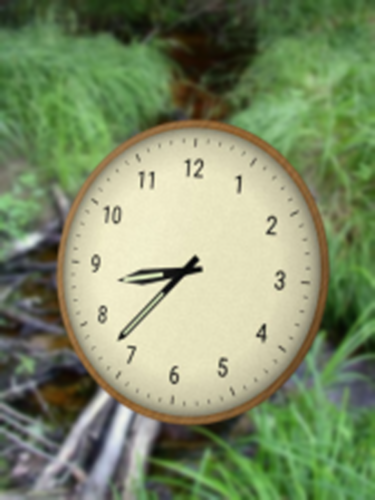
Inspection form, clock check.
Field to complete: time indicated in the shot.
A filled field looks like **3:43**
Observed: **8:37**
